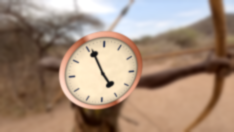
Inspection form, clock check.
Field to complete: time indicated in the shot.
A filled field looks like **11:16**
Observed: **4:56**
